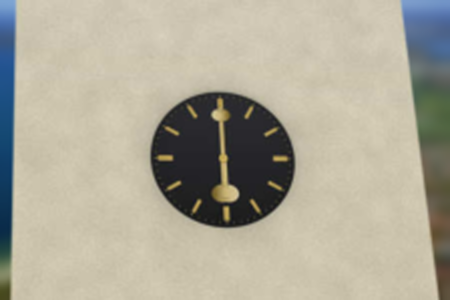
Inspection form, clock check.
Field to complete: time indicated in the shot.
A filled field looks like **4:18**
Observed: **6:00**
